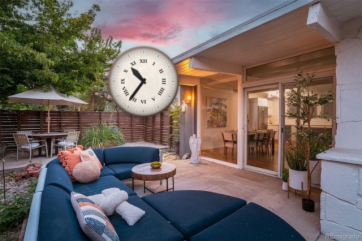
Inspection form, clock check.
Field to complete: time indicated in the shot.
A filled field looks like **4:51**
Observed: **10:36**
